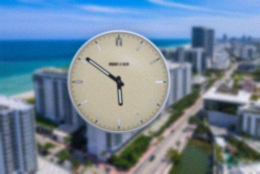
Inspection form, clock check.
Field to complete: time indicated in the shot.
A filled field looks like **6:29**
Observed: **5:51**
